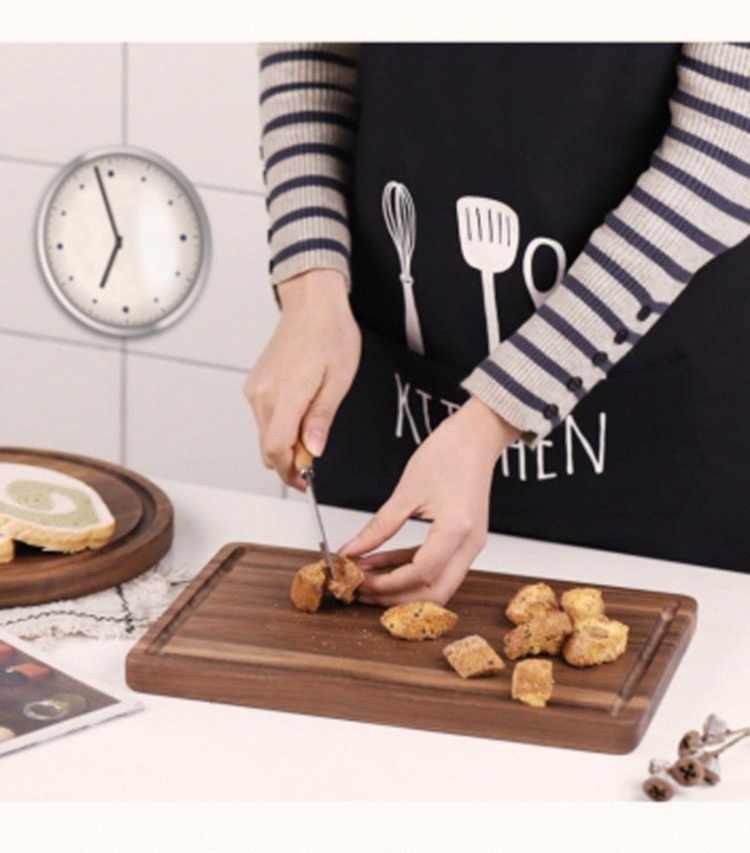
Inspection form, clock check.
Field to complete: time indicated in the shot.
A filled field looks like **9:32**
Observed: **6:58**
